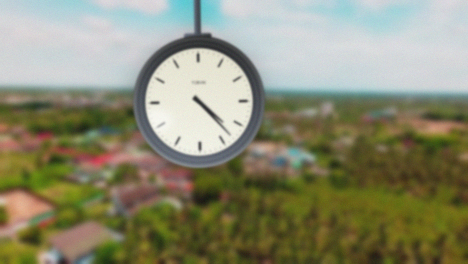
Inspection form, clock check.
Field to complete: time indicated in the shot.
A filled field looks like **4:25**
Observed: **4:23**
